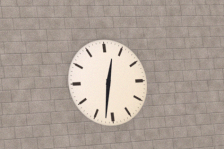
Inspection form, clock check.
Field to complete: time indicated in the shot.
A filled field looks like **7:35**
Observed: **12:32**
